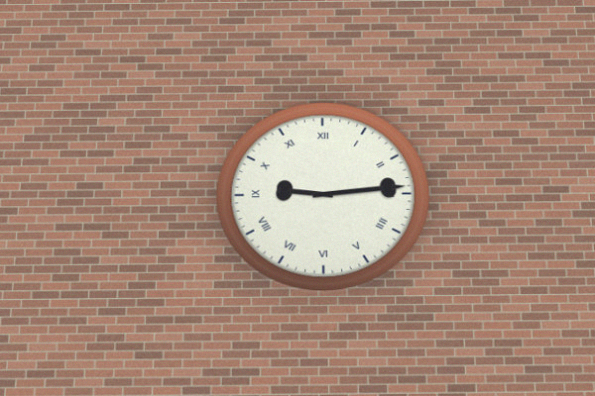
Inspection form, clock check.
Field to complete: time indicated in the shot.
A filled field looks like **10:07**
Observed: **9:14**
